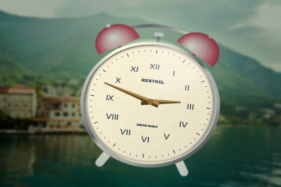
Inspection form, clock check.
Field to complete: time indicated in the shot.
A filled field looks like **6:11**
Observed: **2:48**
